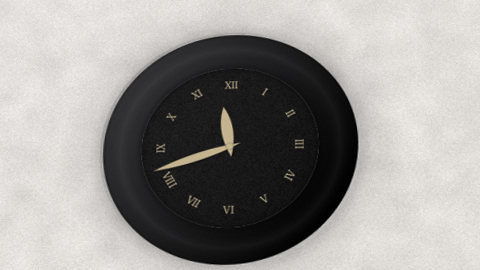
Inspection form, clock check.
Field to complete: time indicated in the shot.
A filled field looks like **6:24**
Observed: **11:42**
